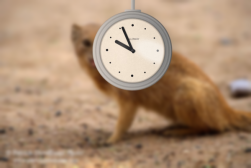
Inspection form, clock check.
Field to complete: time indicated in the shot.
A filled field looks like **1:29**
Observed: **9:56**
